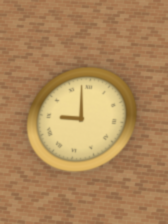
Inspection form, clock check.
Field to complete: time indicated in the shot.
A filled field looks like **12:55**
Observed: **8:58**
